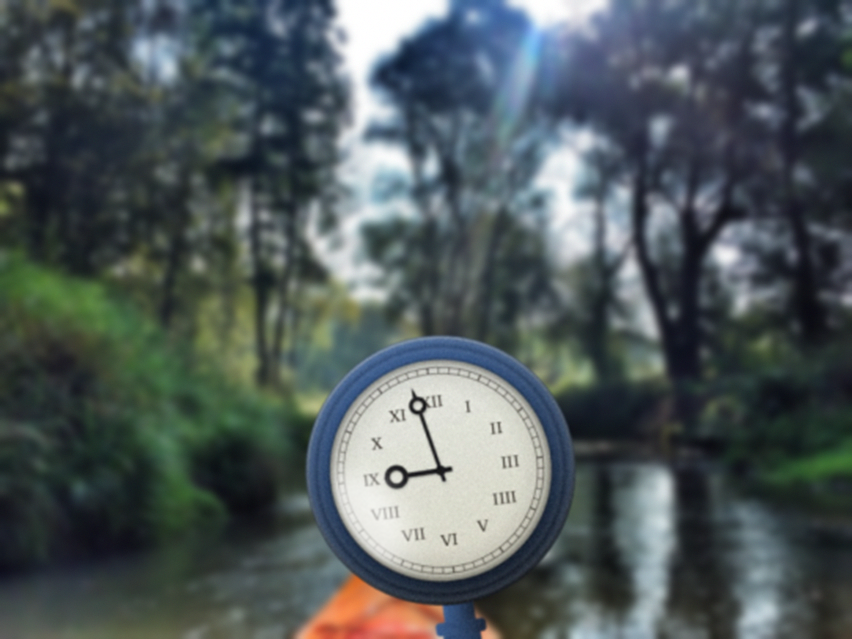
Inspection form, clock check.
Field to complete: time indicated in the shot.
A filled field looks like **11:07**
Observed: **8:58**
